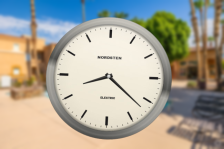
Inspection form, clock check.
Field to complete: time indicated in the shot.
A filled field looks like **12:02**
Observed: **8:22**
